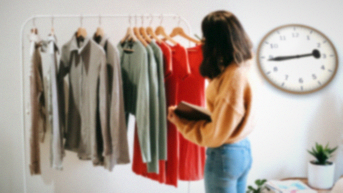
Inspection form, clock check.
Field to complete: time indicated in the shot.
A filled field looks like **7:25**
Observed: **2:44**
